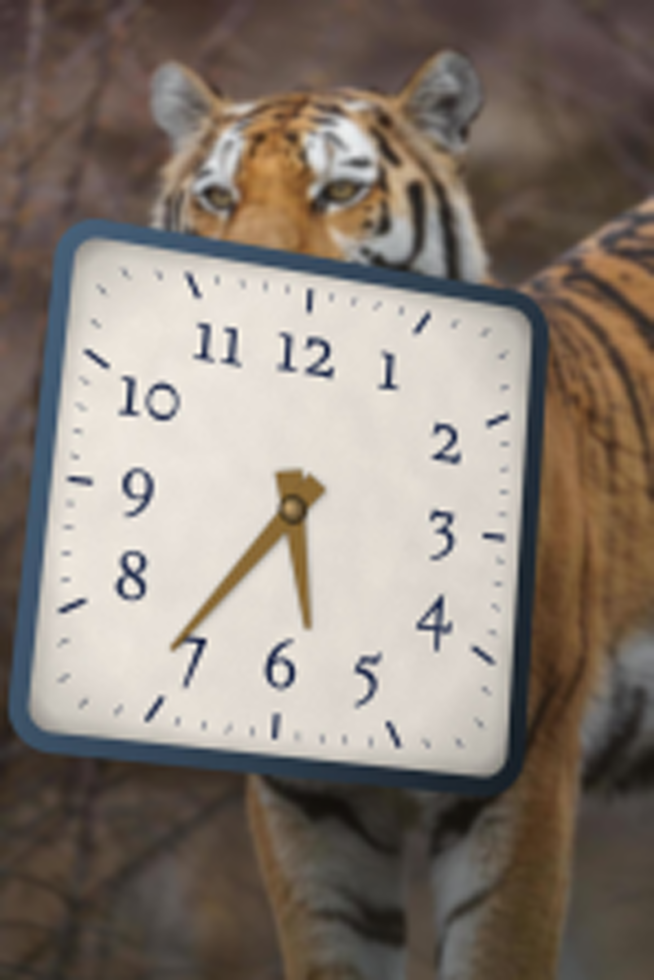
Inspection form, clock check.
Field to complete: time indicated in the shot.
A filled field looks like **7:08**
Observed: **5:36**
